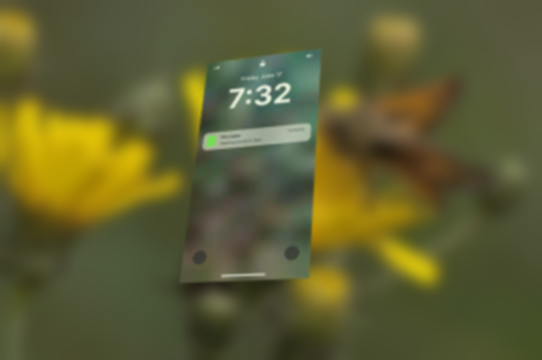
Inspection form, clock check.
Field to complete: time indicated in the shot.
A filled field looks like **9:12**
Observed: **7:32**
